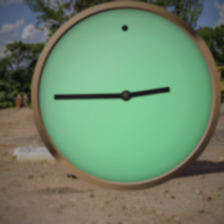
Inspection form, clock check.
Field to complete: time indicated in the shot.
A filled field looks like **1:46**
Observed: **2:45**
